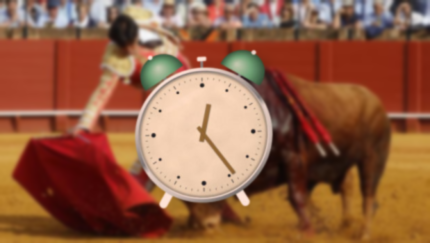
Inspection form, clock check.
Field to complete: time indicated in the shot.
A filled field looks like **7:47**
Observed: **12:24**
